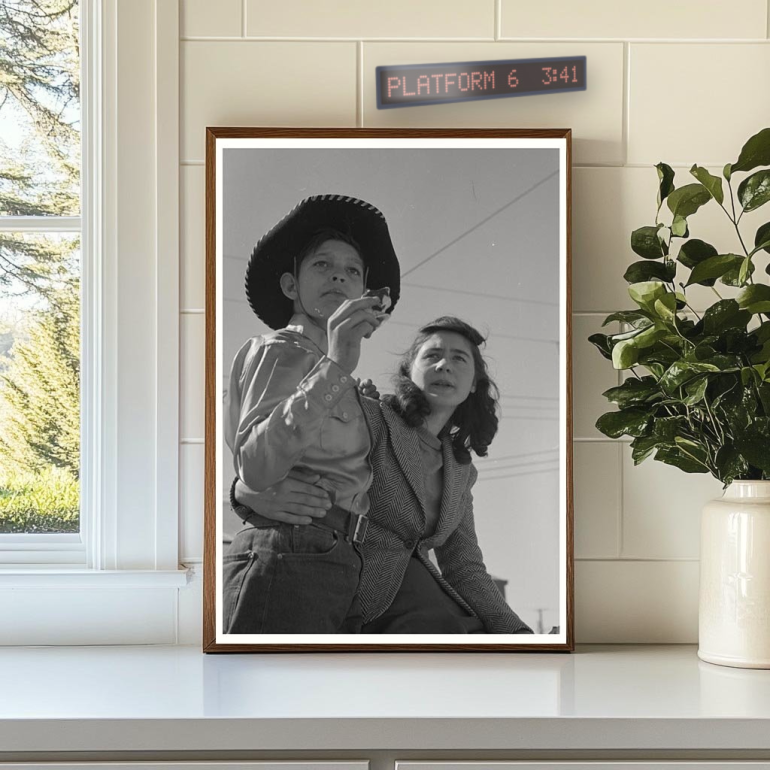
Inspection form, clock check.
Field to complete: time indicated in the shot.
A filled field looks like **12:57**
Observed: **3:41**
